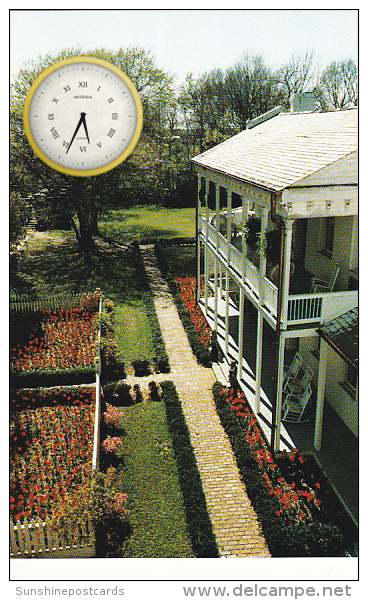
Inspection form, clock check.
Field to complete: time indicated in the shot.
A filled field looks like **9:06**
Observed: **5:34**
